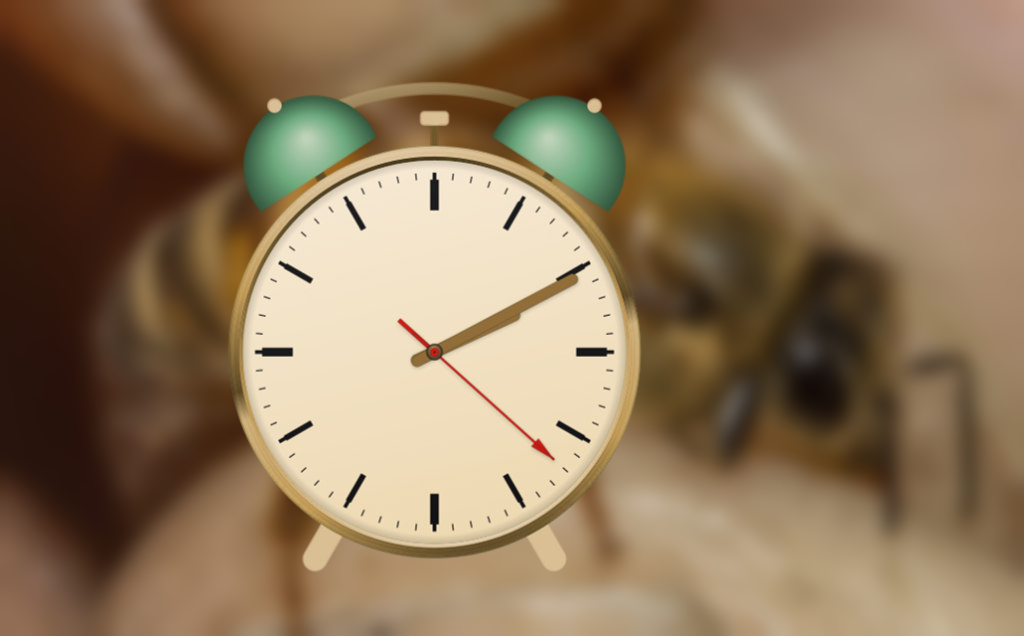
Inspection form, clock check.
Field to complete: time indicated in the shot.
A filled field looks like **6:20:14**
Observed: **2:10:22**
